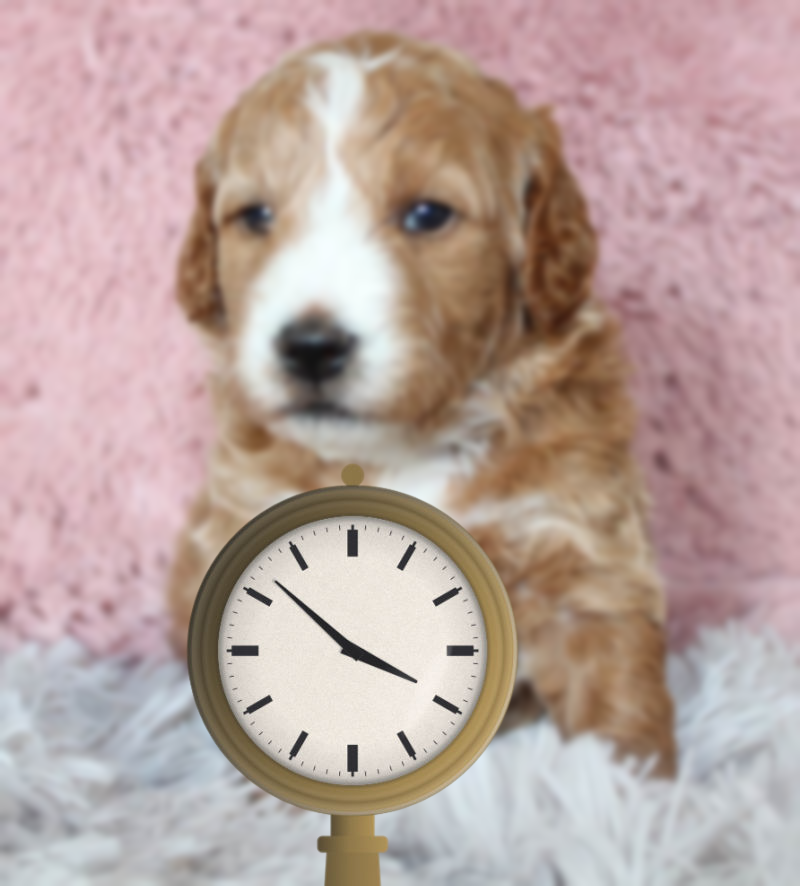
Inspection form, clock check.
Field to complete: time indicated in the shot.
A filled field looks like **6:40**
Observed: **3:52**
